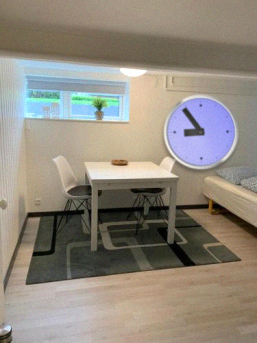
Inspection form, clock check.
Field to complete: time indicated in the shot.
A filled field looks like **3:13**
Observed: **8:54**
